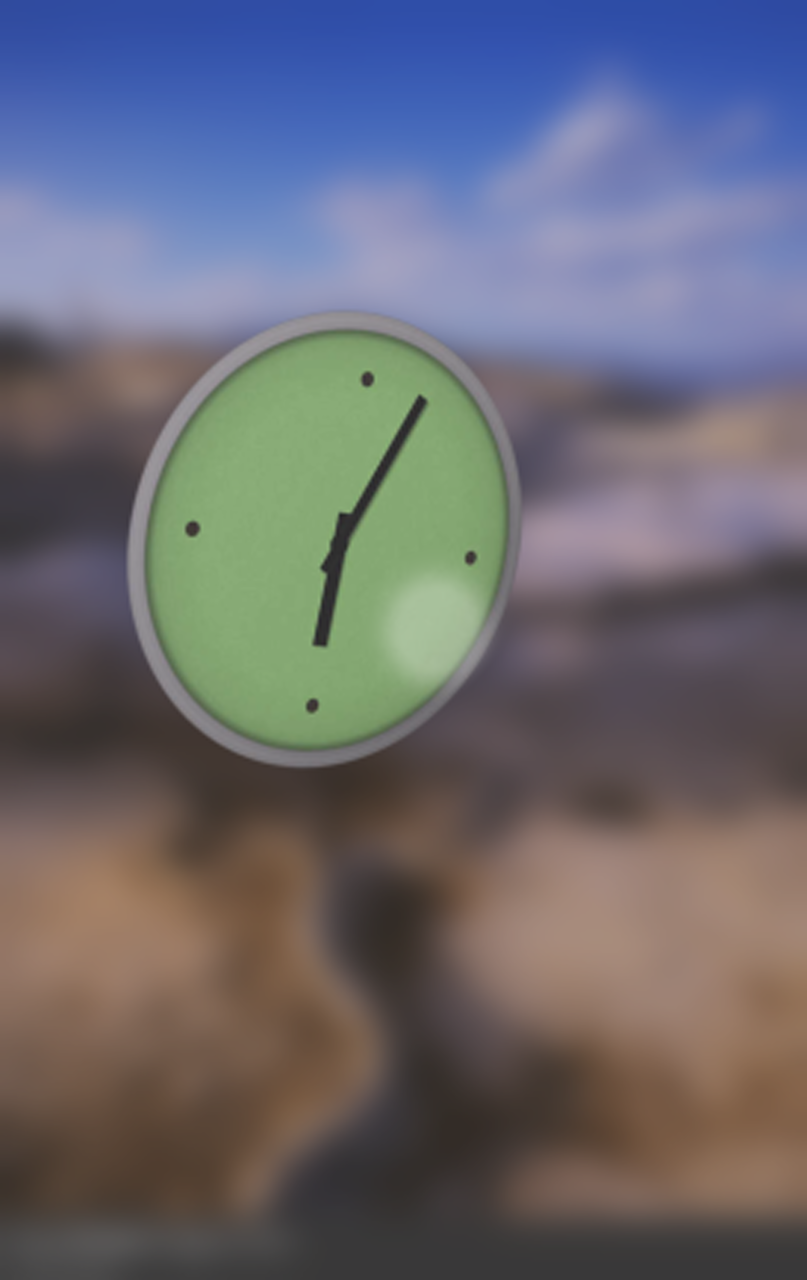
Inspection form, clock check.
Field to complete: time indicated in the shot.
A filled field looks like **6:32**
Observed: **6:04**
